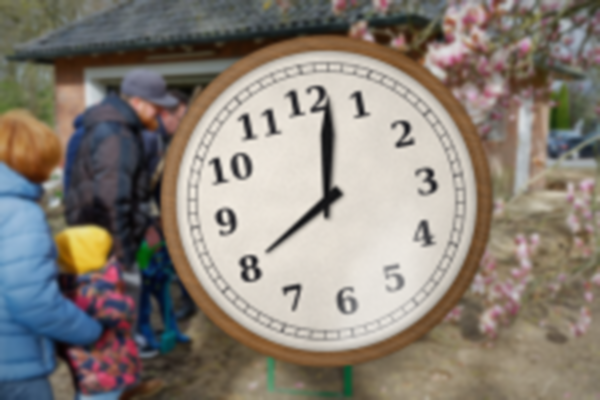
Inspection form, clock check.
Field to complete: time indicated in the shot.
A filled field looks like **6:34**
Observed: **8:02**
